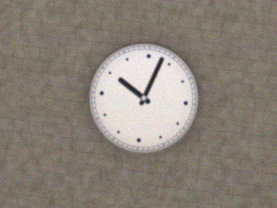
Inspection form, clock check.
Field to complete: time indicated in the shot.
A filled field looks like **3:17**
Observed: **10:03**
